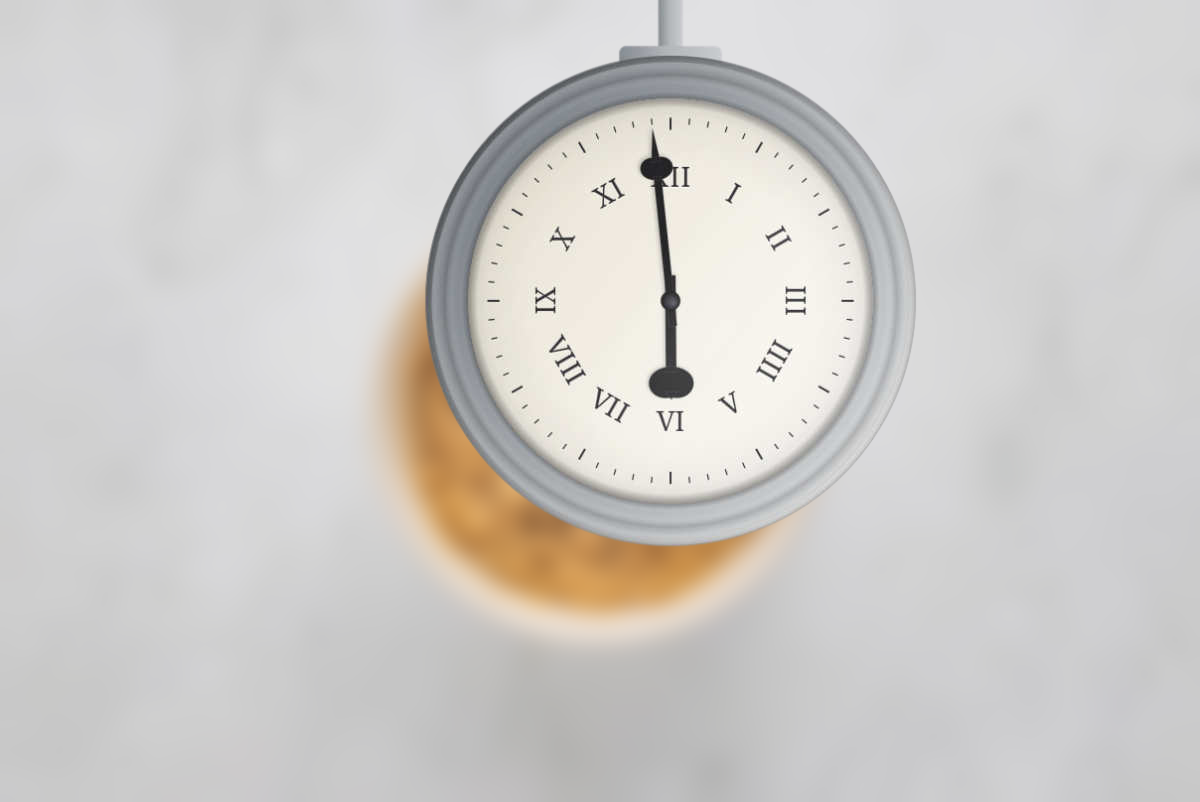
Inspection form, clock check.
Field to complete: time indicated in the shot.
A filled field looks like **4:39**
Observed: **5:59**
